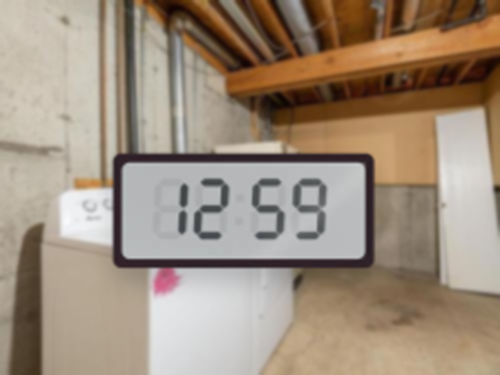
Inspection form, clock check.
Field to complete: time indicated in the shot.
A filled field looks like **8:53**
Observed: **12:59**
